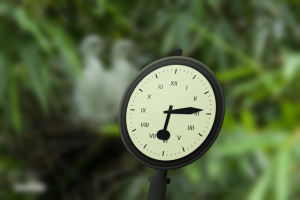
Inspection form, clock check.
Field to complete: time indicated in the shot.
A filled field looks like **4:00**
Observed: **6:14**
